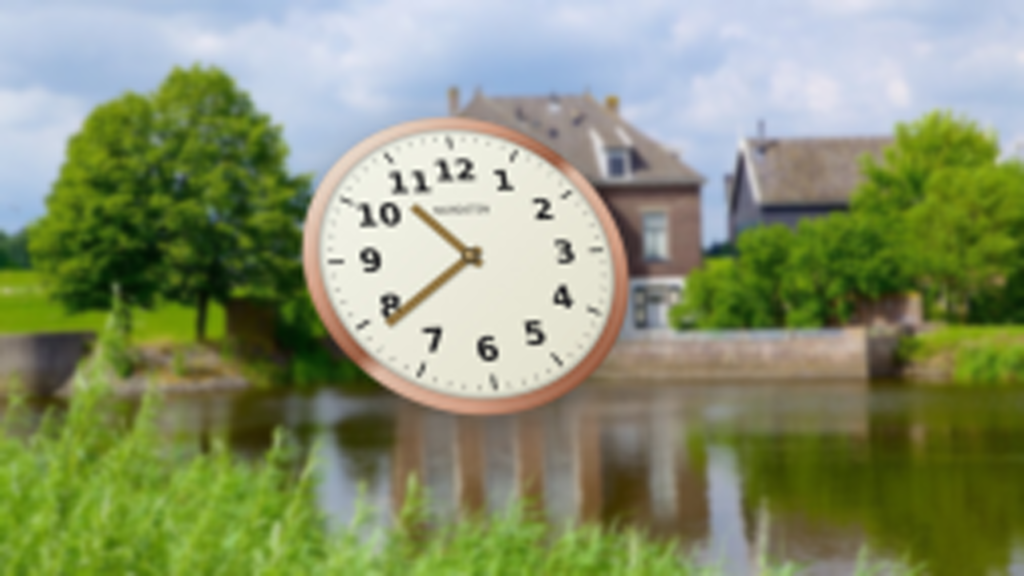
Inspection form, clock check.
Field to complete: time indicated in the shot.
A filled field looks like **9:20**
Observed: **10:39**
